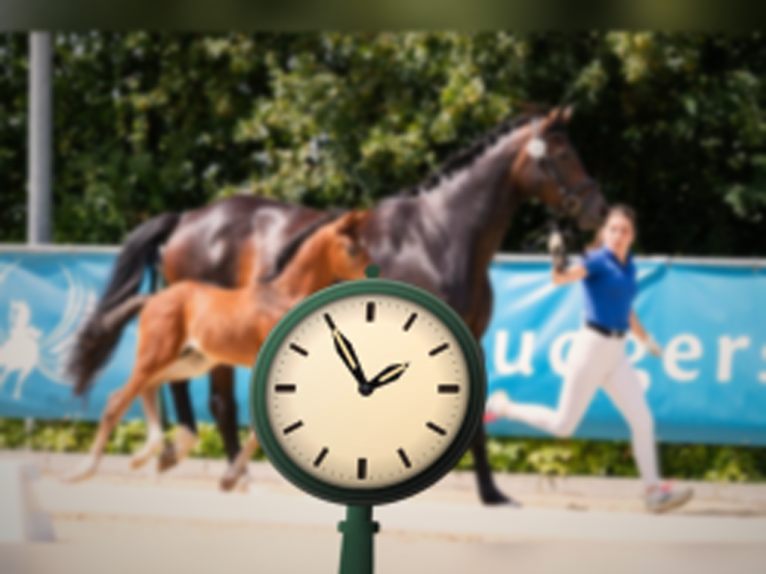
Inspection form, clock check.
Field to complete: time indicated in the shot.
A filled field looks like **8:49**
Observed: **1:55**
